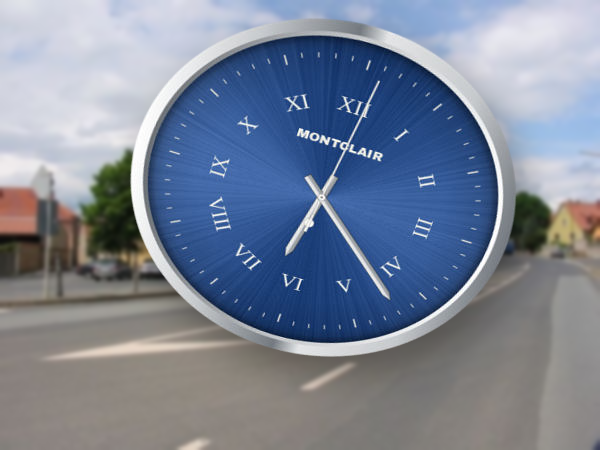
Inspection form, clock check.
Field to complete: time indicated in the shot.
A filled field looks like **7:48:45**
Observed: **6:22:01**
